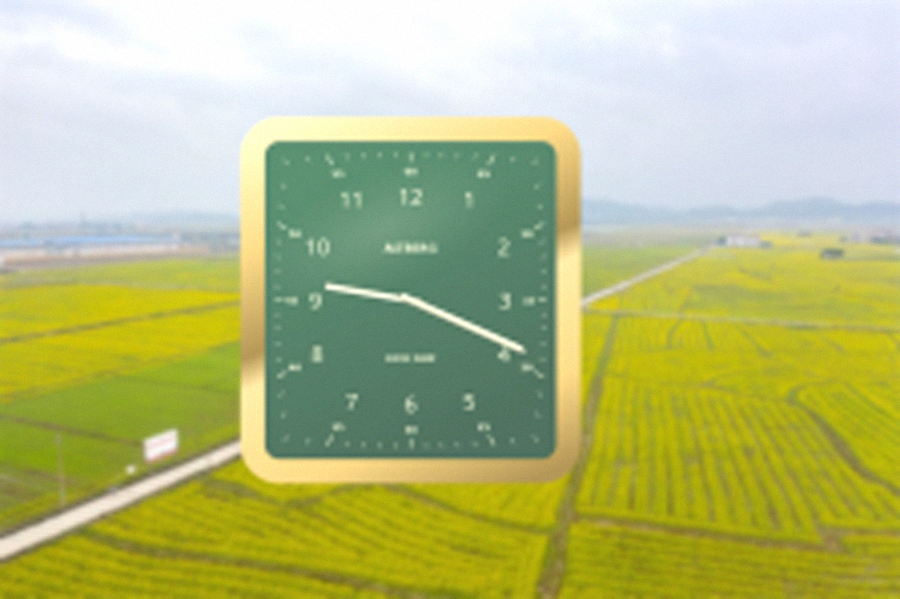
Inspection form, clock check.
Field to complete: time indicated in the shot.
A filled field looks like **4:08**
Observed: **9:19**
